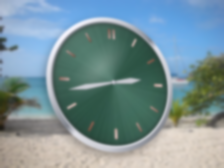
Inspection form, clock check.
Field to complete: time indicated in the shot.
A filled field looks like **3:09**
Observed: **2:43**
